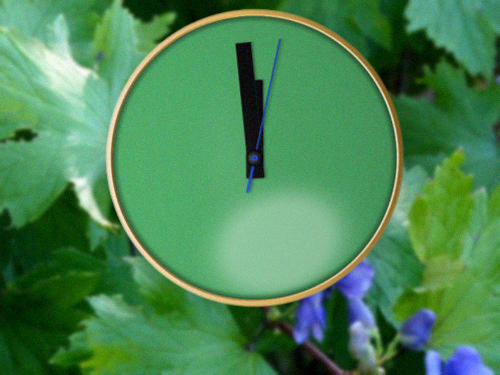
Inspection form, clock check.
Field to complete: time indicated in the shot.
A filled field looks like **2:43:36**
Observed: **11:59:02**
